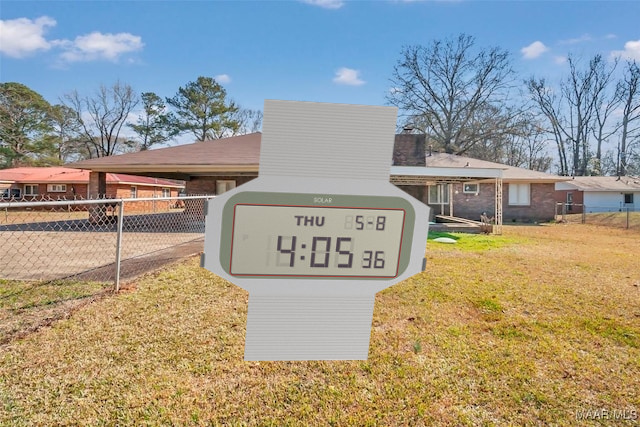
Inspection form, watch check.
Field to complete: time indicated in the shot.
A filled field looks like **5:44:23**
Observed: **4:05:36**
